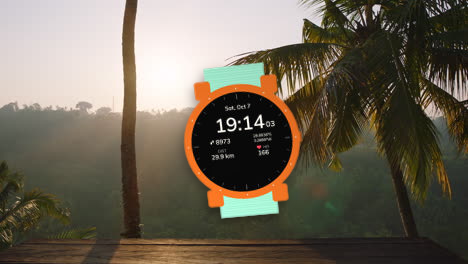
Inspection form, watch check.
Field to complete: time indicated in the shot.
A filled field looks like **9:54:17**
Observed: **19:14:03**
